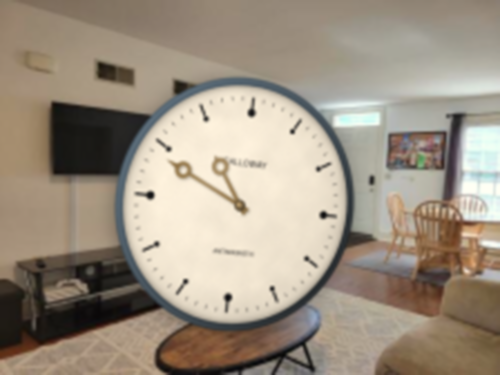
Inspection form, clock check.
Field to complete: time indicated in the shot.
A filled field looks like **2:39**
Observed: **10:49**
